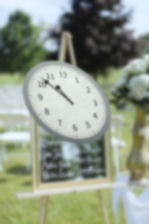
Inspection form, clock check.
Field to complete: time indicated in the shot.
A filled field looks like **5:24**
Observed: **10:52**
